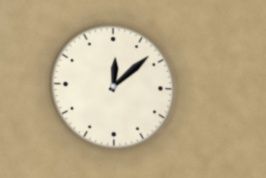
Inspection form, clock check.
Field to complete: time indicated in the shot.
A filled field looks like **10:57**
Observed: **12:08**
